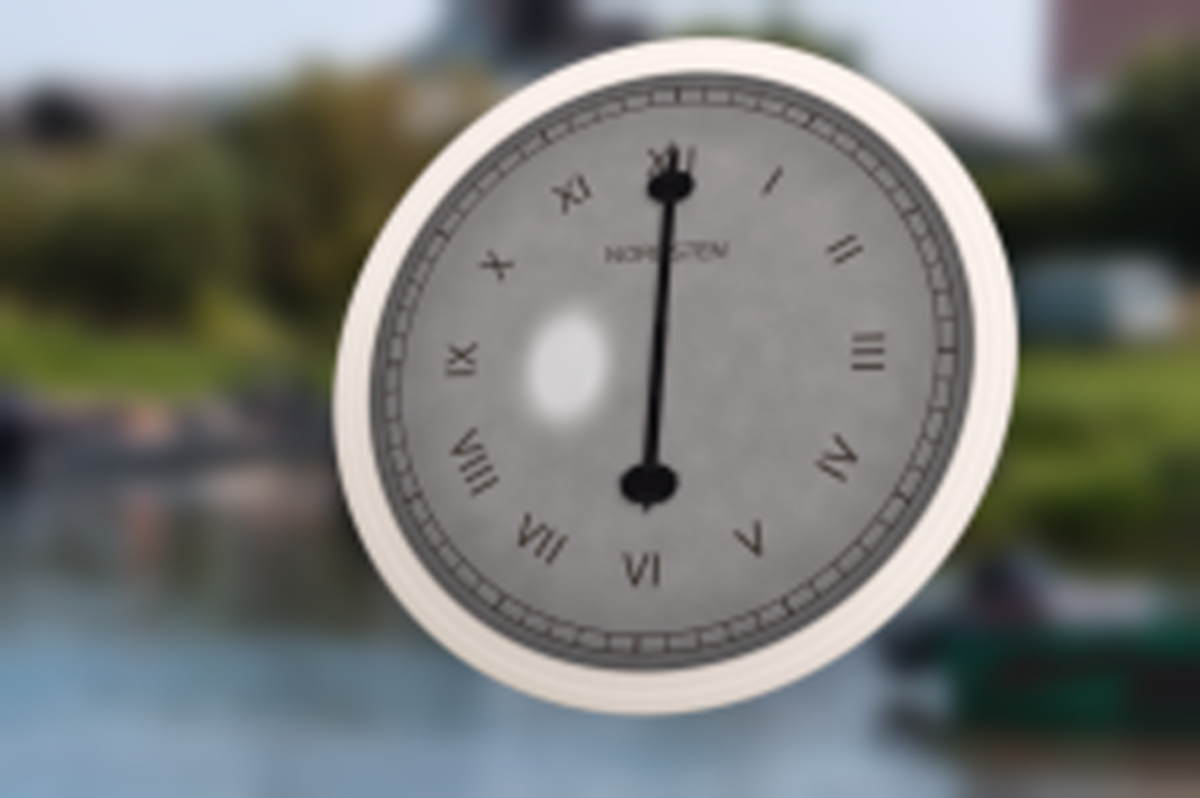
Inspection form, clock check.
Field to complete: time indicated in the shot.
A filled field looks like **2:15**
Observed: **6:00**
